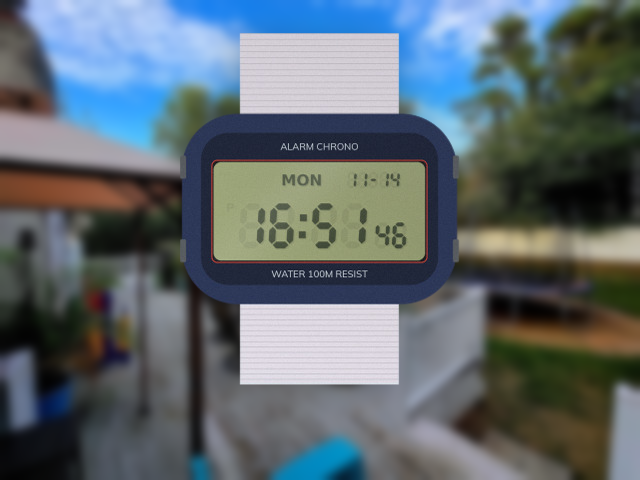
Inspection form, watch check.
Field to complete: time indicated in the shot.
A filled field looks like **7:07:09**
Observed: **16:51:46**
